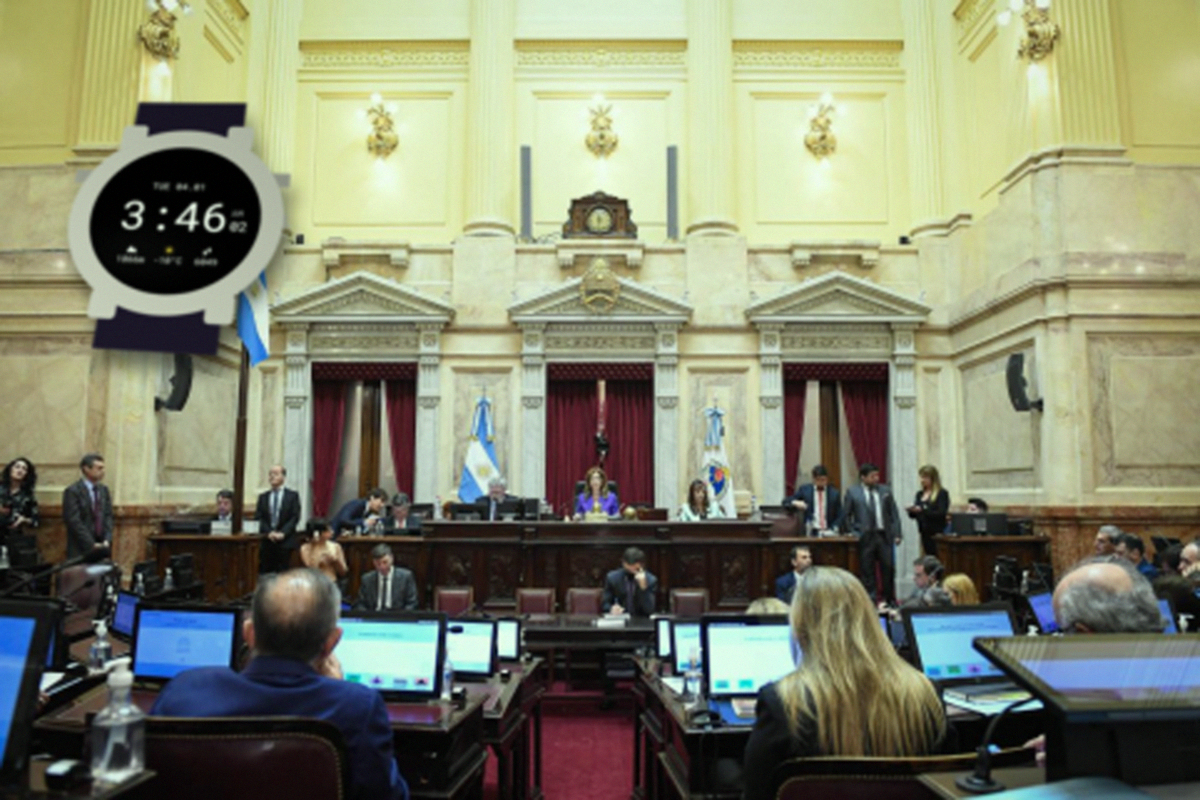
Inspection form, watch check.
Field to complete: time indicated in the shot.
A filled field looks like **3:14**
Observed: **3:46**
